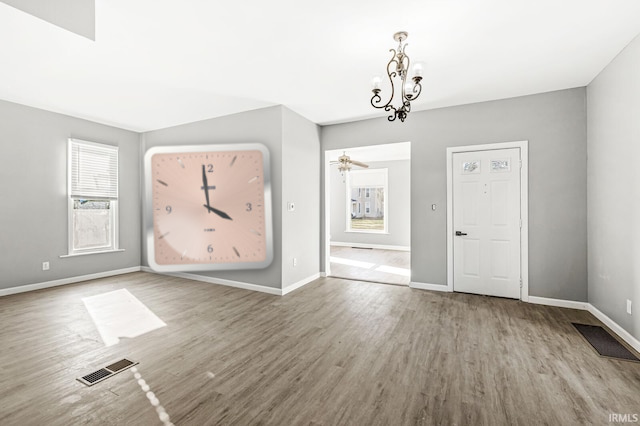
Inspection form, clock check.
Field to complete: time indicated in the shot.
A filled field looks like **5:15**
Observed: **3:59**
